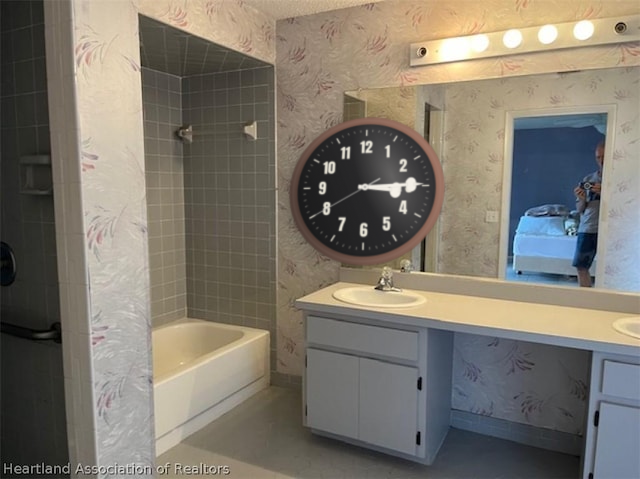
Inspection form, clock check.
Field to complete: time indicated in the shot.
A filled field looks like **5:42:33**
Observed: **3:14:40**
